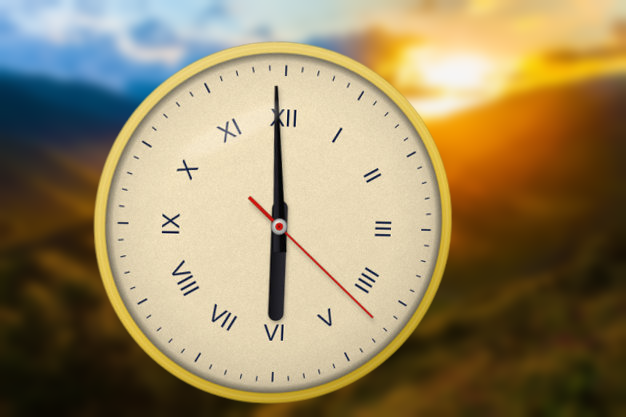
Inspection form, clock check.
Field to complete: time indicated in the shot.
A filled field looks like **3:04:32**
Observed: **5:59:22**
